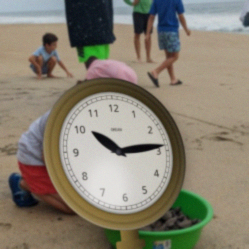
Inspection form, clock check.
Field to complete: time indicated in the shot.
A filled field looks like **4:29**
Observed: **10:14**
